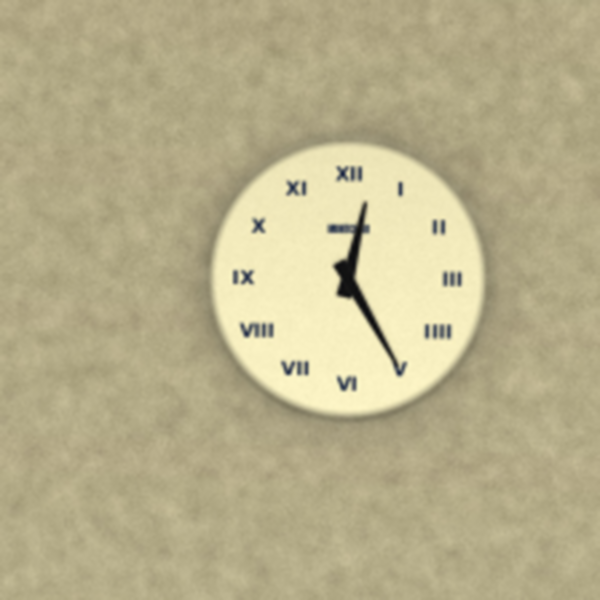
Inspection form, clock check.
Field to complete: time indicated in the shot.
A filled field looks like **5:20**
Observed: **12:25**
